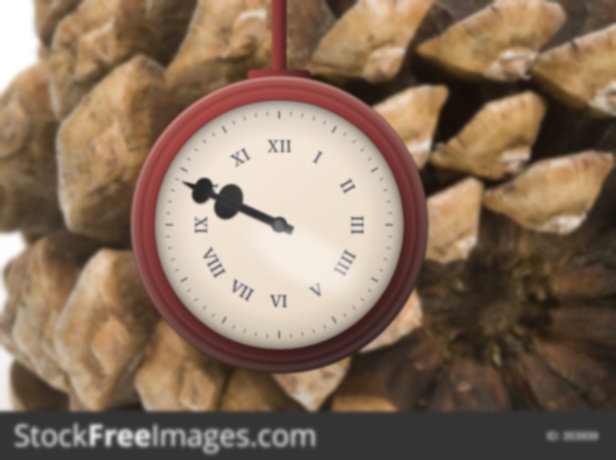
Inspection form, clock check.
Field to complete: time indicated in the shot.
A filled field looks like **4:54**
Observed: **9:49**
